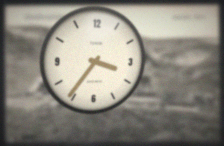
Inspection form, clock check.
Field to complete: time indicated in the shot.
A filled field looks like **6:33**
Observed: **3:36**
